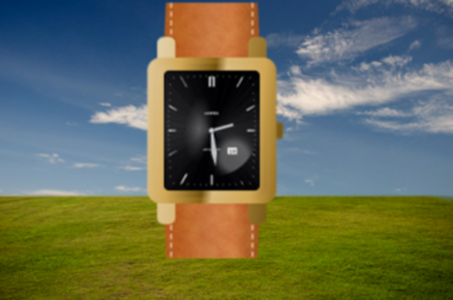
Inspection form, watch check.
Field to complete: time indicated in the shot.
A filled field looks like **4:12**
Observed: **2:29**
